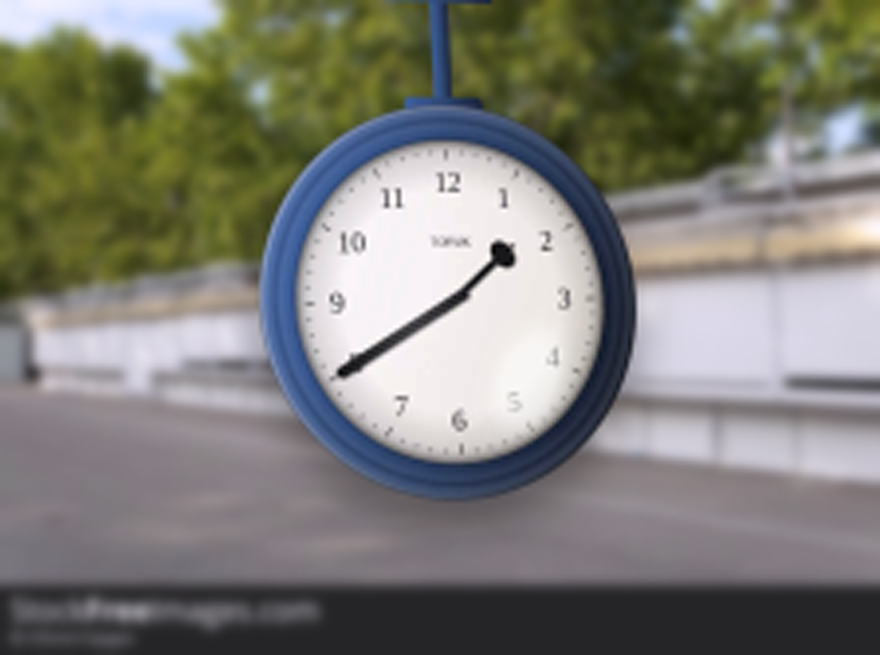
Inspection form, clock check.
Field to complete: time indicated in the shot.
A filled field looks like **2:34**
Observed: **1:40**
